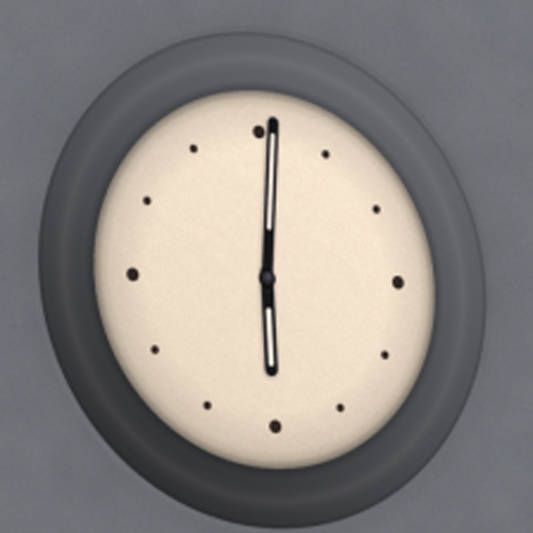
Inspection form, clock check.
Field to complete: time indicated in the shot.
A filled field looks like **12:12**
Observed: **6:01**
